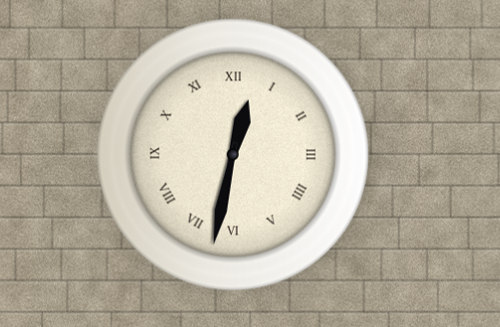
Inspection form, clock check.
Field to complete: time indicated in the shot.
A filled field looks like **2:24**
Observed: **12:32**
